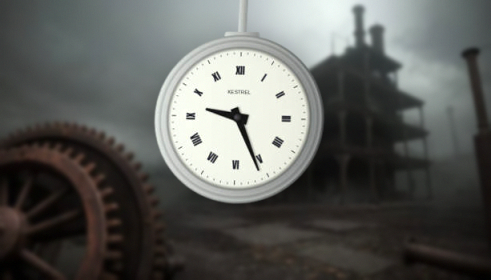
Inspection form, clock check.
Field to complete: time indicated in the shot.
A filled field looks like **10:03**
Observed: **9:26**
